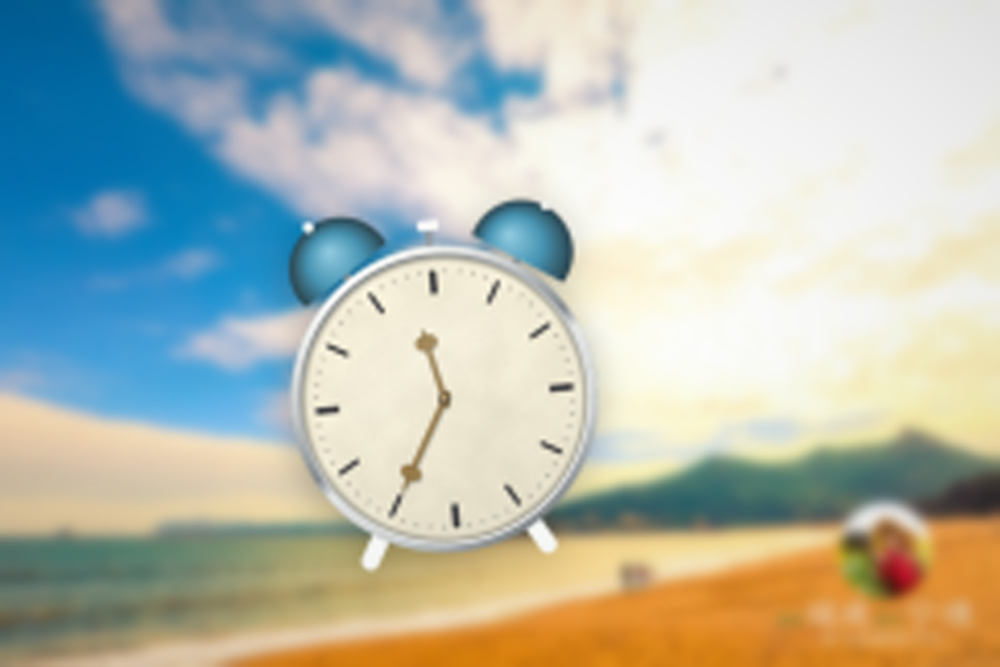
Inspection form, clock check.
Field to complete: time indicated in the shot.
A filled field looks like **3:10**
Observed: **11:35**
